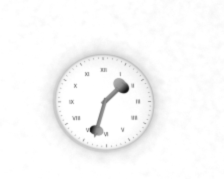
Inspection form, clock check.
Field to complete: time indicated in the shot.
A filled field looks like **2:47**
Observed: **1:33**
